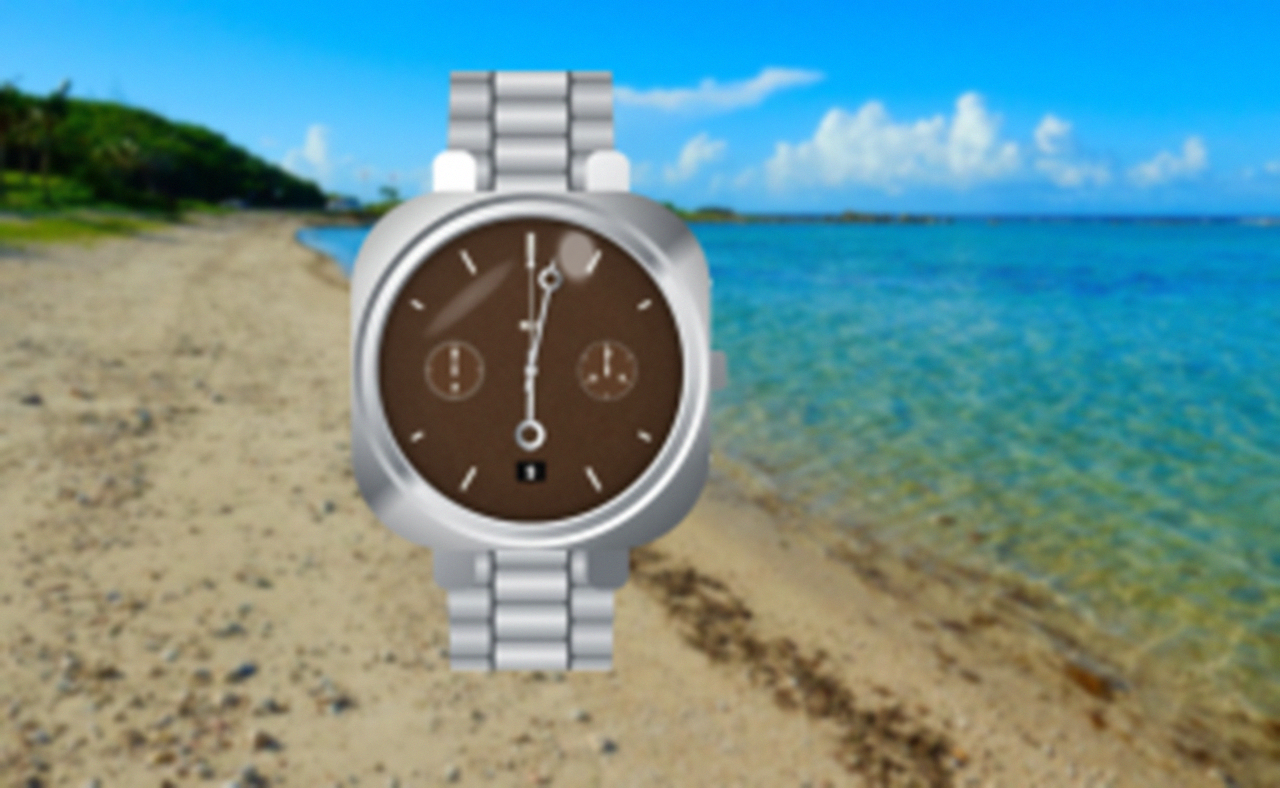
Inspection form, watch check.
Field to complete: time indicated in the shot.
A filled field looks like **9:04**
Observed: **6:02**
